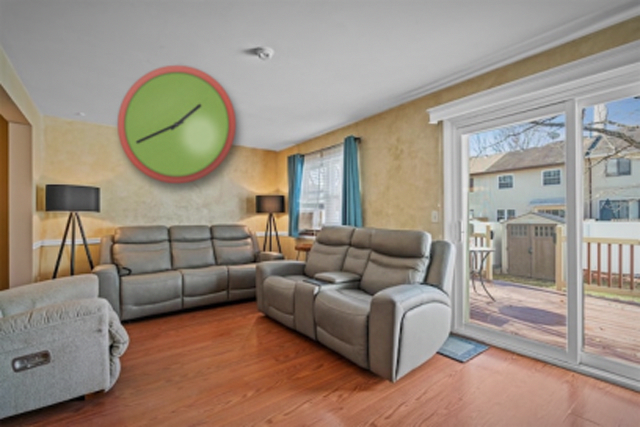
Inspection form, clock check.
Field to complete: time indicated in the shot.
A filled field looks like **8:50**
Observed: **1:41**
